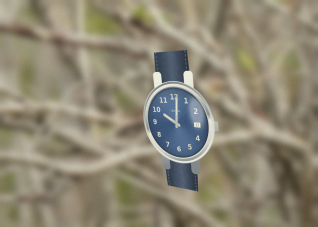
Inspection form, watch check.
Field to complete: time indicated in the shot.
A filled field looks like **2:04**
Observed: **10:01**
